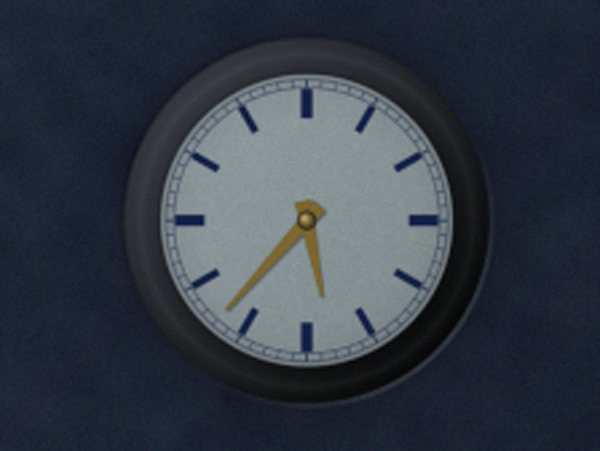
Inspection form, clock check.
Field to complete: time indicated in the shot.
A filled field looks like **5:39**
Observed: **5:37**
